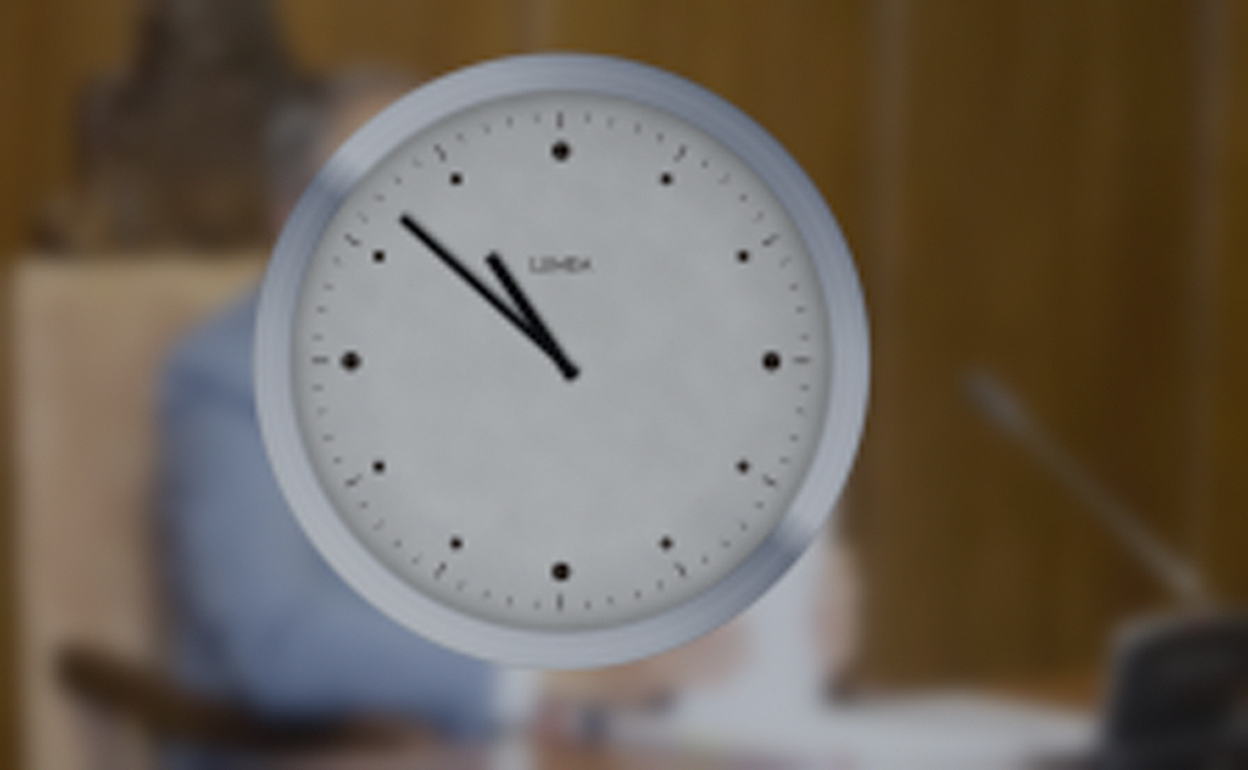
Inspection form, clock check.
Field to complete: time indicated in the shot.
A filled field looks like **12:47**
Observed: **10:52**
